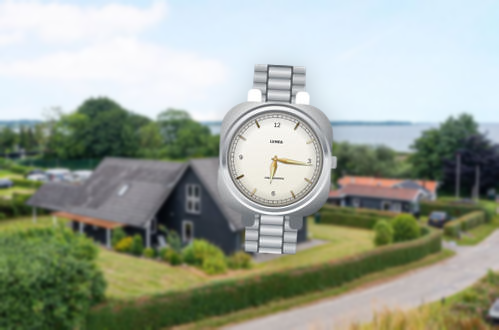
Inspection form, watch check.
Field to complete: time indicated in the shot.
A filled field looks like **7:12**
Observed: **6:16**
